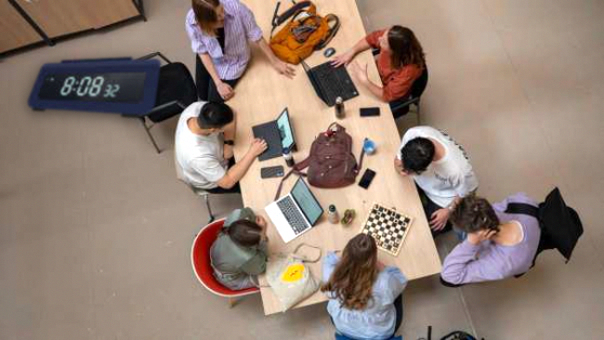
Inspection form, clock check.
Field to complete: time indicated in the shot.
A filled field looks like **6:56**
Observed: **8:08**
